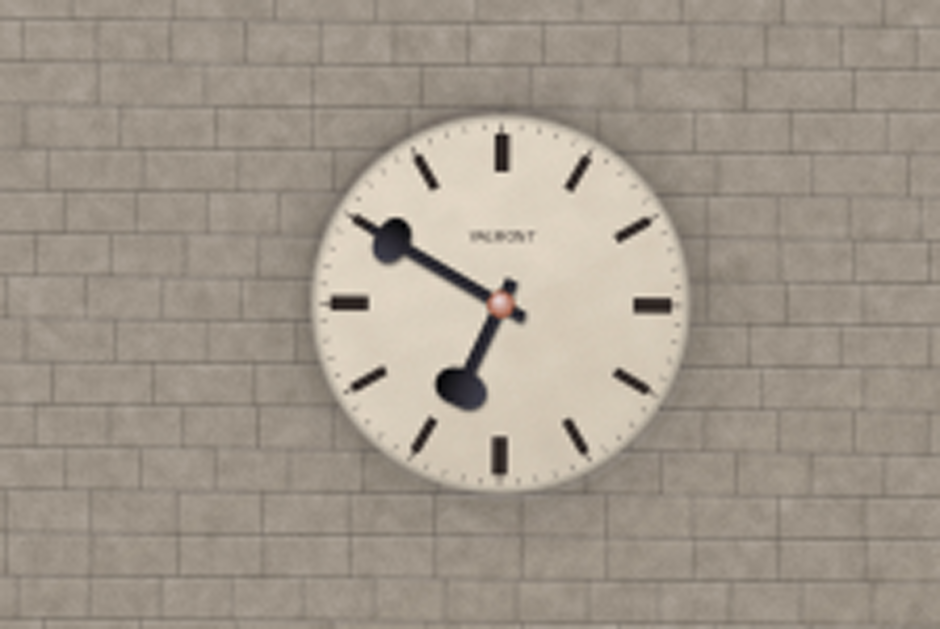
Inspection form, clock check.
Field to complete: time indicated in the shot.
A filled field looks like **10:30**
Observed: **6:50**
